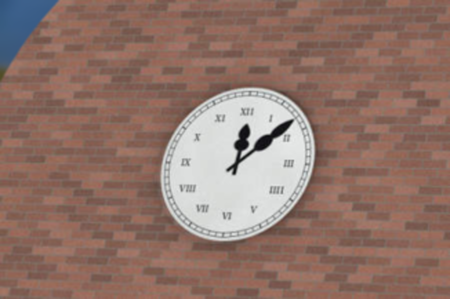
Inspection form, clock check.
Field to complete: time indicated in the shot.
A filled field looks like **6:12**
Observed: **12:08**
